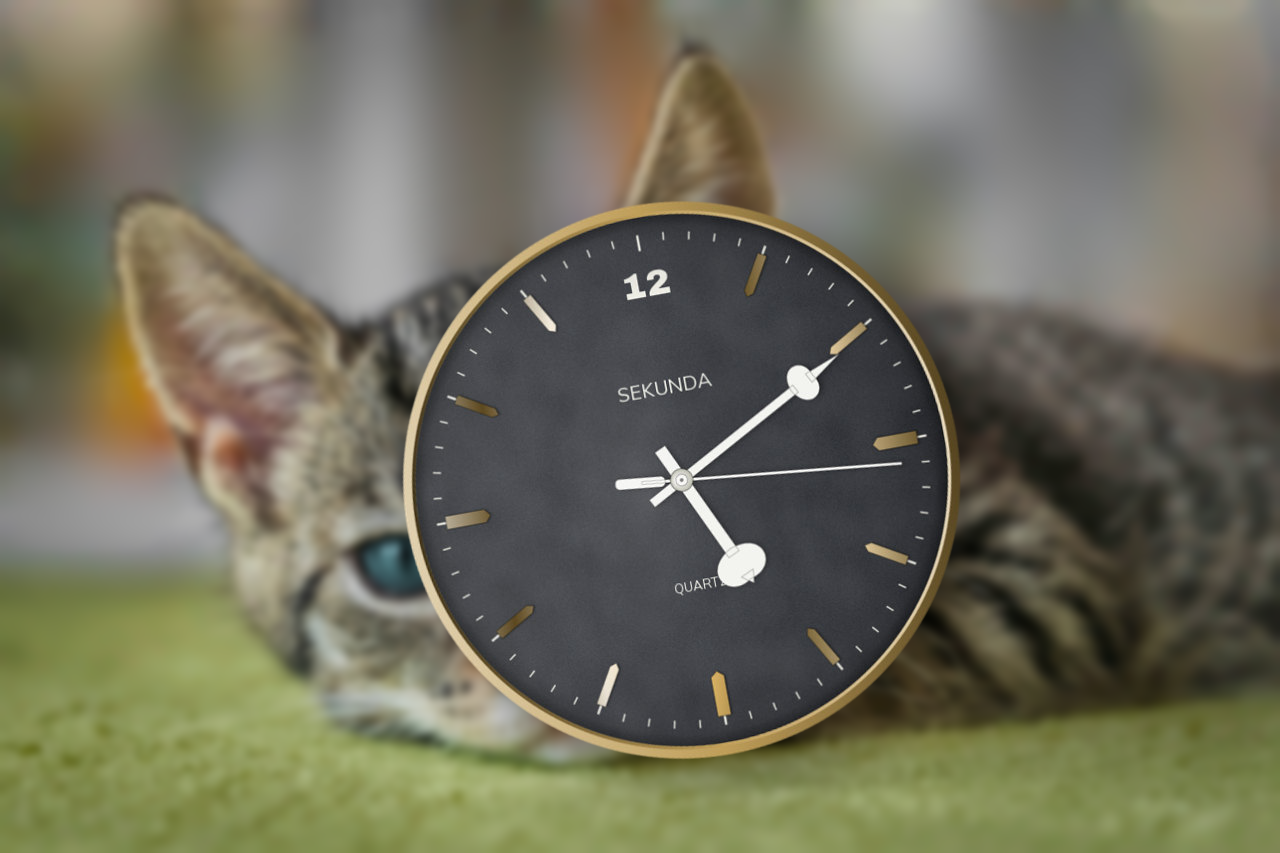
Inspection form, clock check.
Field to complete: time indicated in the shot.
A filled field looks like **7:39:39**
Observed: **5:10:16**
